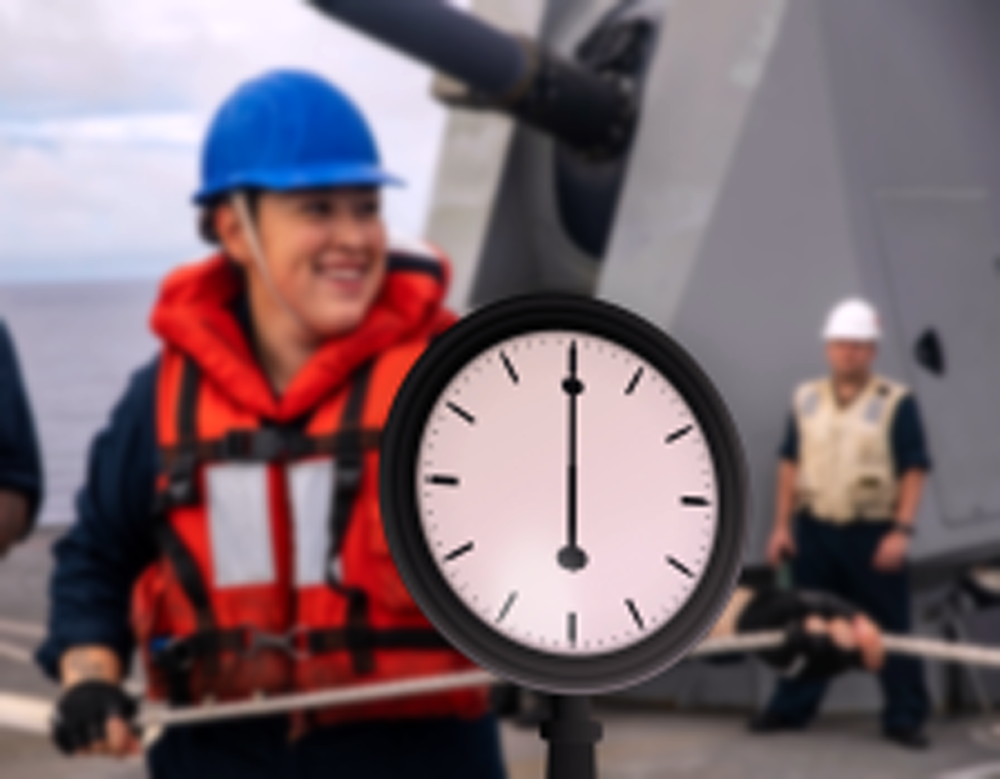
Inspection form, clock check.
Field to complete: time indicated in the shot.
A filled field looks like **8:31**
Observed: **6:00**
